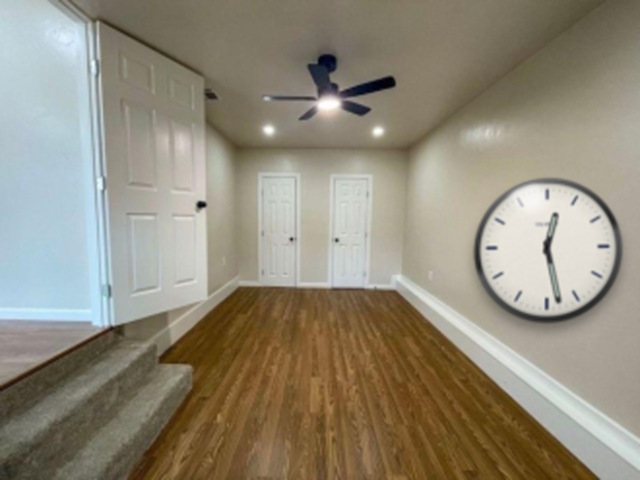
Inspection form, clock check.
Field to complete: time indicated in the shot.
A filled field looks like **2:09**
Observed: **12:28**
